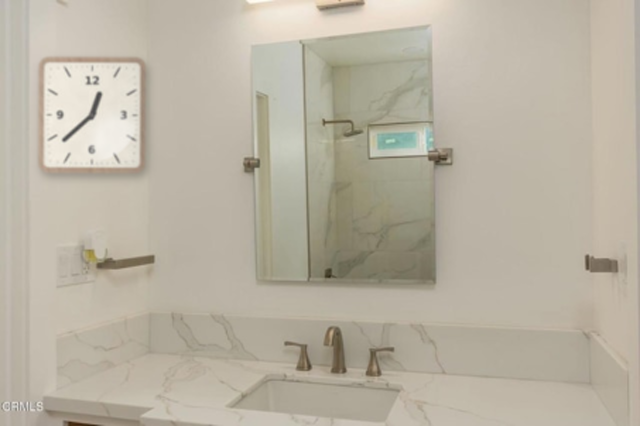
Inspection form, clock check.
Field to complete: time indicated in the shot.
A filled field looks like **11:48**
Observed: **12:38**
